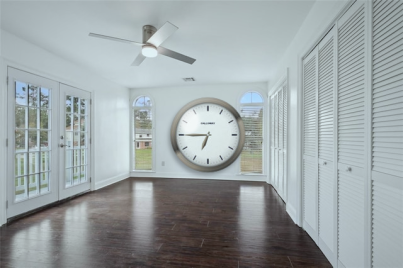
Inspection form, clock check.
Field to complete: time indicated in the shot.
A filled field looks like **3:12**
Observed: **6:45**
